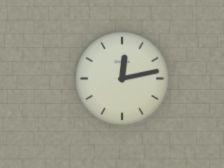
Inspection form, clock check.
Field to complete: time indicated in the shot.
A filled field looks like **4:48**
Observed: **12:13**
